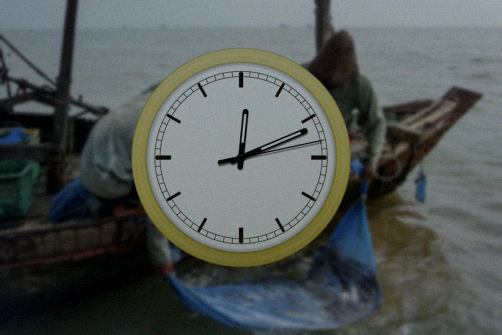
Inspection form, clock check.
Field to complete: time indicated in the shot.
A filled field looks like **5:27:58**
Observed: **12:11:13**
